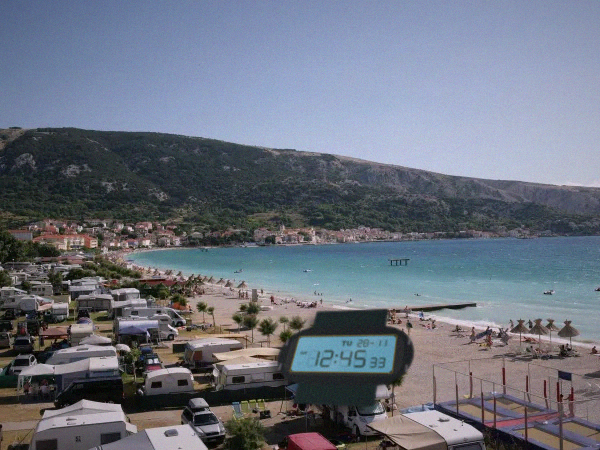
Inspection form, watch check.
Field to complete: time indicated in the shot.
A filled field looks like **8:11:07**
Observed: **12:45:33**
